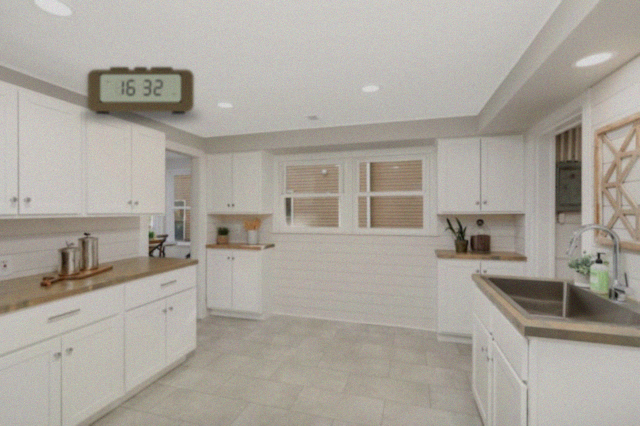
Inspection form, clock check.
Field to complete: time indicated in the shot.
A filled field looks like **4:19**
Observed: **16:32**
